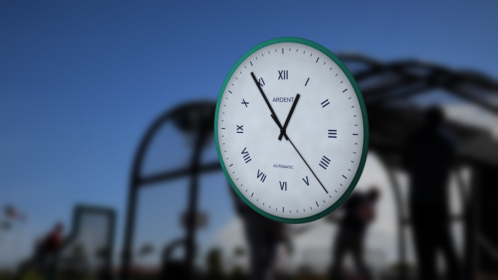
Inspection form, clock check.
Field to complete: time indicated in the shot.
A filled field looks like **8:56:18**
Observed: **12:54:23**
